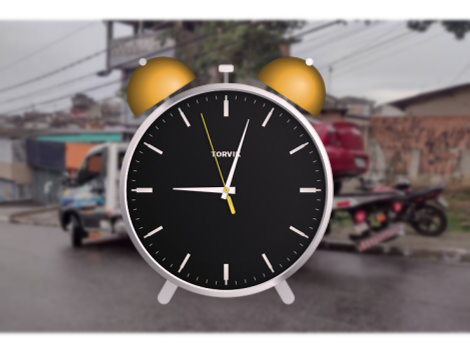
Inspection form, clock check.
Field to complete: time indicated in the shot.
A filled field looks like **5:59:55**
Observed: **9:02:57**
